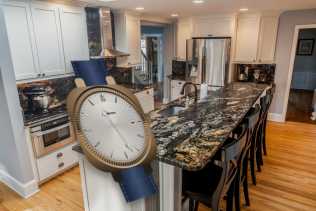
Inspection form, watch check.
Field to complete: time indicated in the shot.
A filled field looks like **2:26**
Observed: **11:27**
